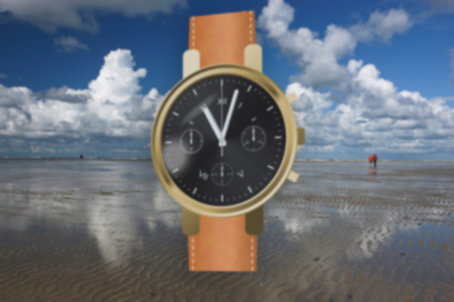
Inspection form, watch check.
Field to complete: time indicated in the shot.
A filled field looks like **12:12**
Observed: **11:03**
